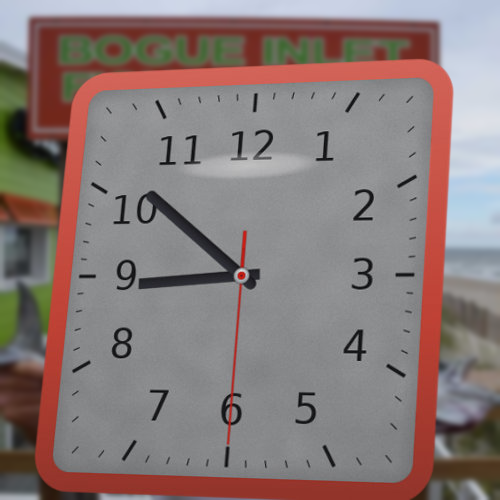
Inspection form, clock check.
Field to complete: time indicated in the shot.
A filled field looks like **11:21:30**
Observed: **8:51:30**
